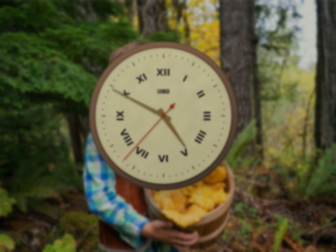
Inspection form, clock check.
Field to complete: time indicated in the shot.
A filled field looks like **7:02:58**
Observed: **4:49:37**
